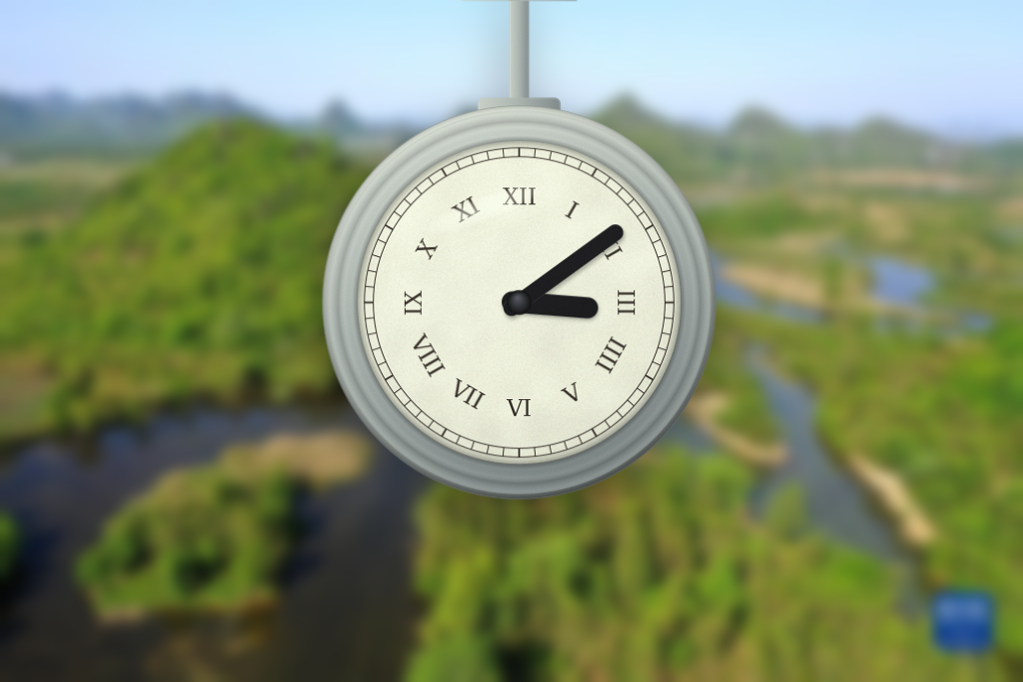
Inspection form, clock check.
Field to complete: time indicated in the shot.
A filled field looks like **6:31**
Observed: **3:09**
